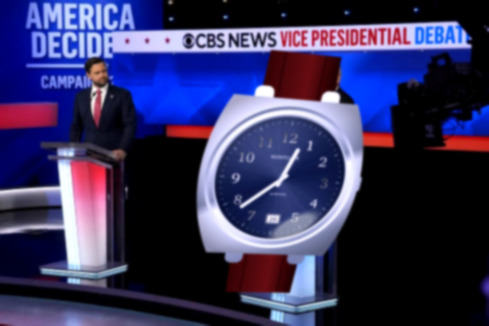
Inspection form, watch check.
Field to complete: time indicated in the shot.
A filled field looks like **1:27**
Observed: **12:38**
